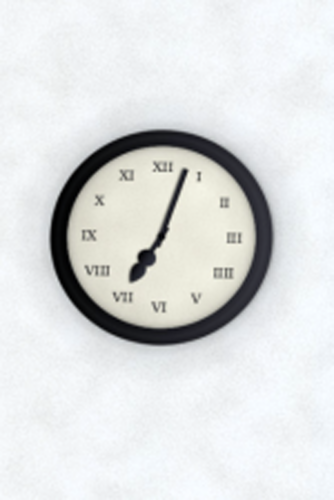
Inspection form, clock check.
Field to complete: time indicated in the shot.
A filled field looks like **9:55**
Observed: **7:03**
